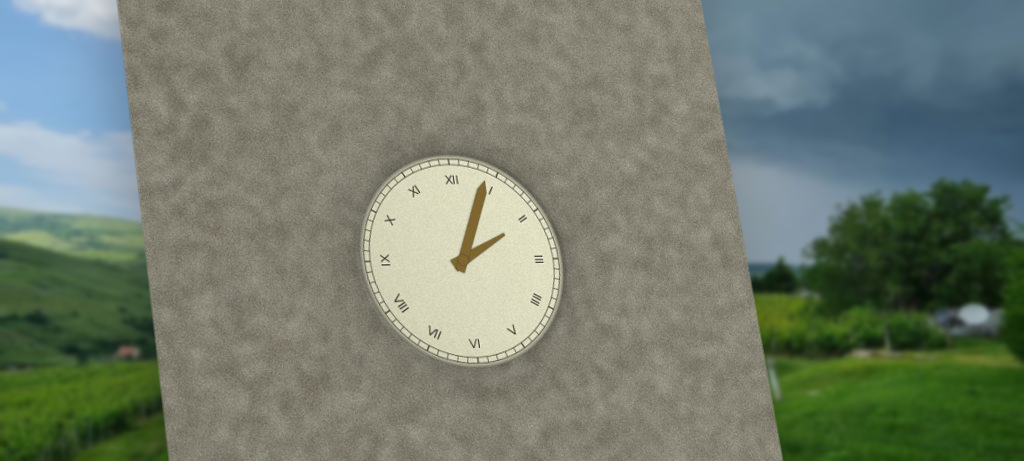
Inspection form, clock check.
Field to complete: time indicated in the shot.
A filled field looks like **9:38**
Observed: **2:04**
